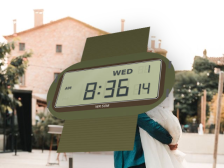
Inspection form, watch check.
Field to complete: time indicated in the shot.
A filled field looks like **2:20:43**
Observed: **8:36:14**
